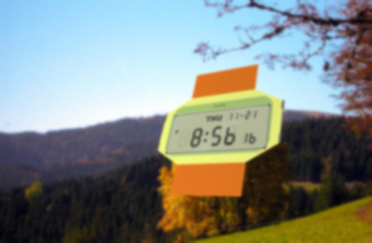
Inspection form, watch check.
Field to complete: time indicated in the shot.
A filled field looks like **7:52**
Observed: **8:56**
